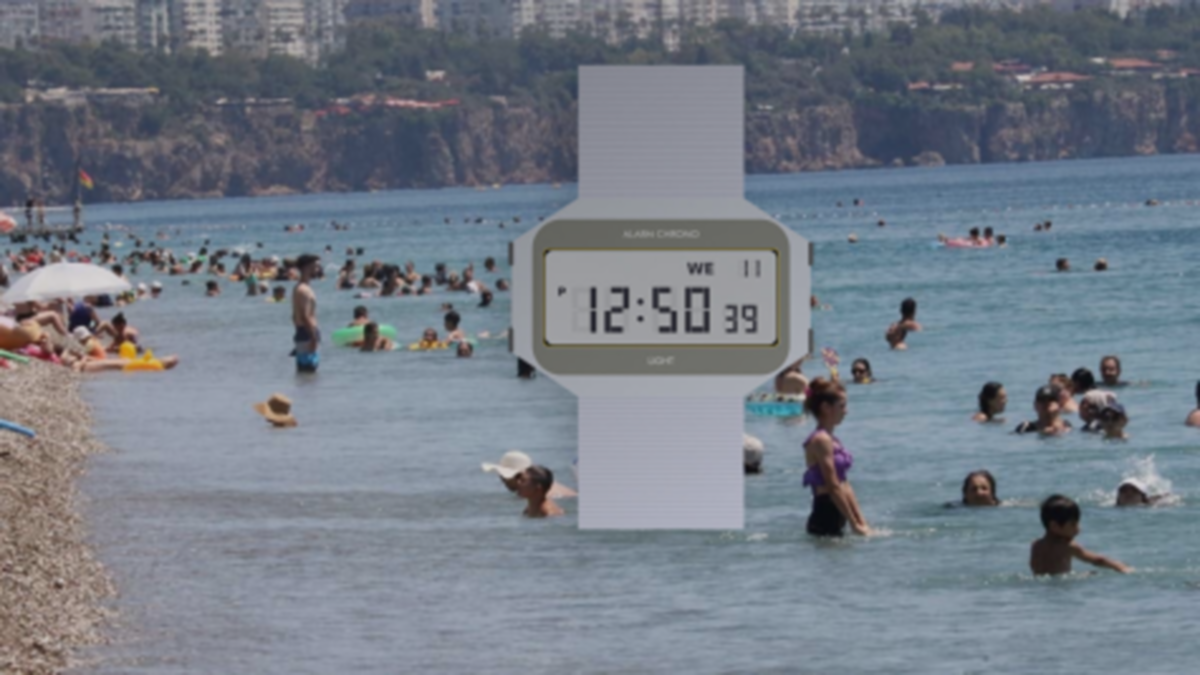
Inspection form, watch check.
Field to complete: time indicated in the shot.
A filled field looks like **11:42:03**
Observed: **12:50:39**
